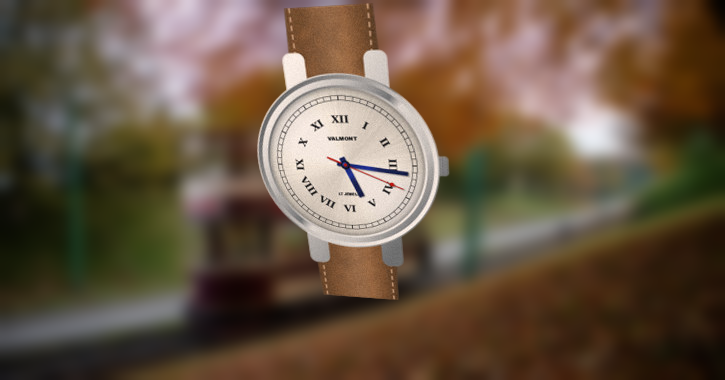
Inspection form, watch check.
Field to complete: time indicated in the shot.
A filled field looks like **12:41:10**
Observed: **5:16:19**
